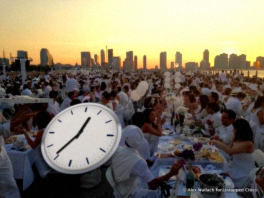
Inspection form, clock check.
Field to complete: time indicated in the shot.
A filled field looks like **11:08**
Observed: **12:36**
